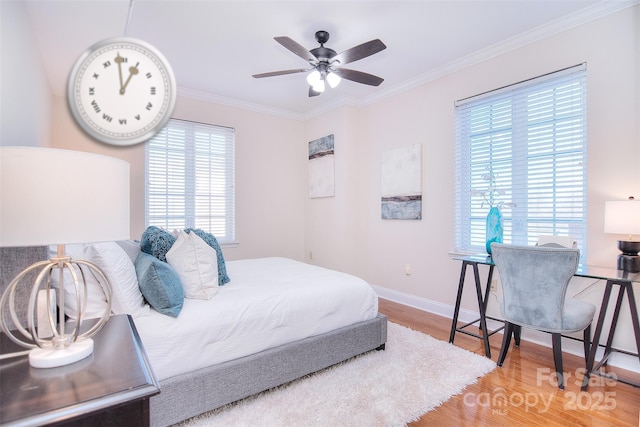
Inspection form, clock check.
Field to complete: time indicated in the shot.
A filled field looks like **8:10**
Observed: **12:59**
